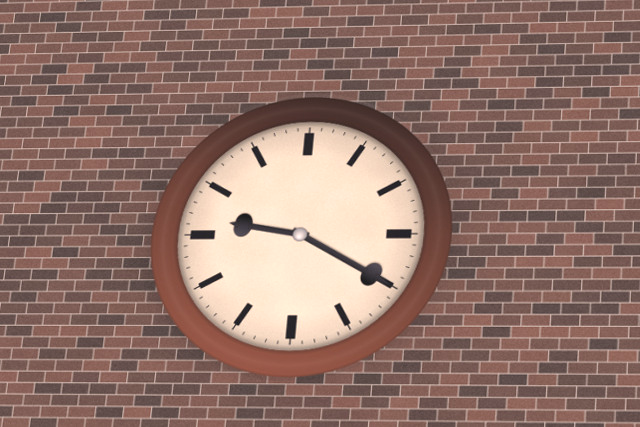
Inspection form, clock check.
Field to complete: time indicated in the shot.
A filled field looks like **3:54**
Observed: **9:20**
